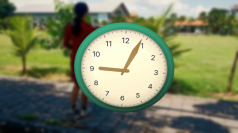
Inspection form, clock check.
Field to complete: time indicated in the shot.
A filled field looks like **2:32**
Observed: **9:04**
